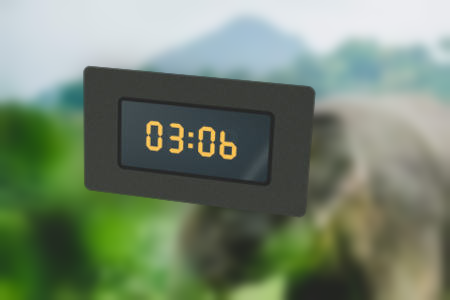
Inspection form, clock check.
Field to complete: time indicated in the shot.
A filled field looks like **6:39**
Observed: **3:06**
